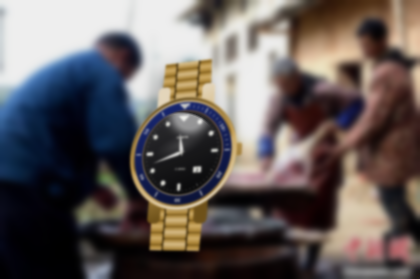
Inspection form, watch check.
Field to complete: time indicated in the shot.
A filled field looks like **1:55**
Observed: **11:42**
